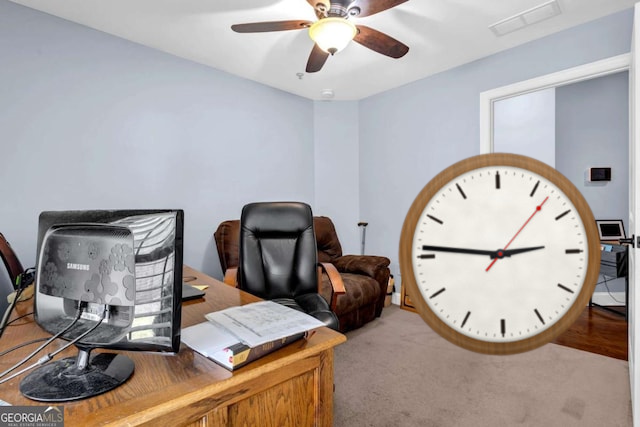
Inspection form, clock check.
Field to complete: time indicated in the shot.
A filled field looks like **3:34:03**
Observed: **2:46:07**
